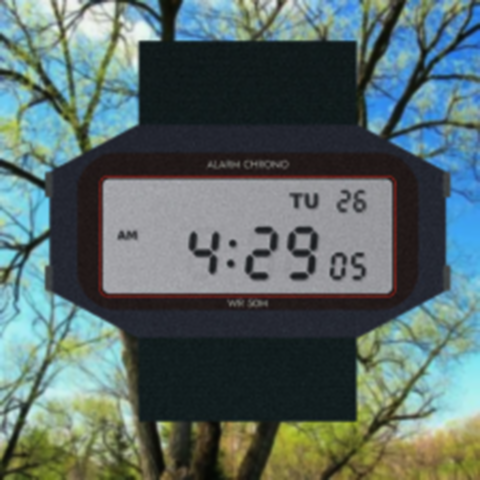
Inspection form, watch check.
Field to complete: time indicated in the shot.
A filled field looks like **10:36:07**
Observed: **4:29:05**
